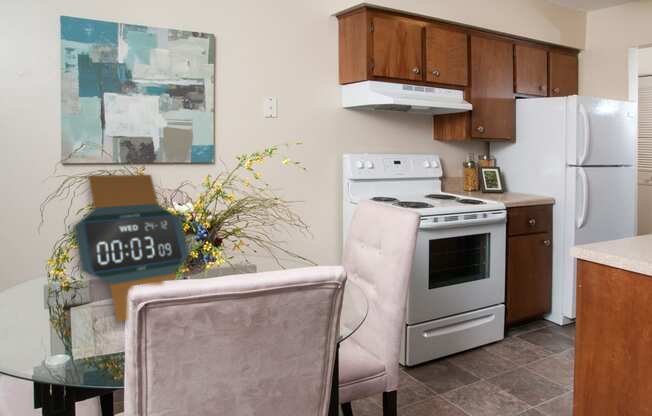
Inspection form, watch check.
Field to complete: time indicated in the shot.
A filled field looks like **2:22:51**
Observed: **0:03:09**
